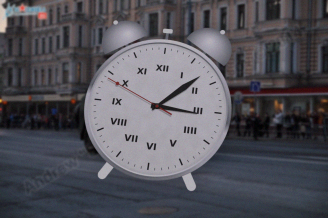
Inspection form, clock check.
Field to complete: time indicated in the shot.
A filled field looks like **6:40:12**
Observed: **3:07:49**
